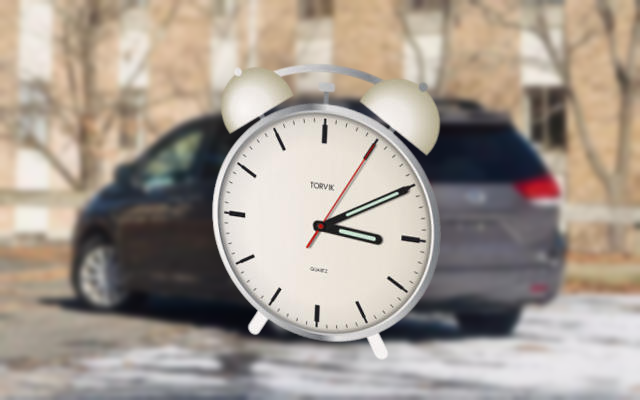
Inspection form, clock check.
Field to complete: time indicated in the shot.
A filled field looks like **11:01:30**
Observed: **3:10:05**
